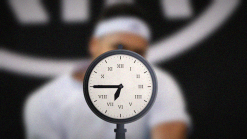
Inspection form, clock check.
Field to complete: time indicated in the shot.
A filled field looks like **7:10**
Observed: **6:45**
